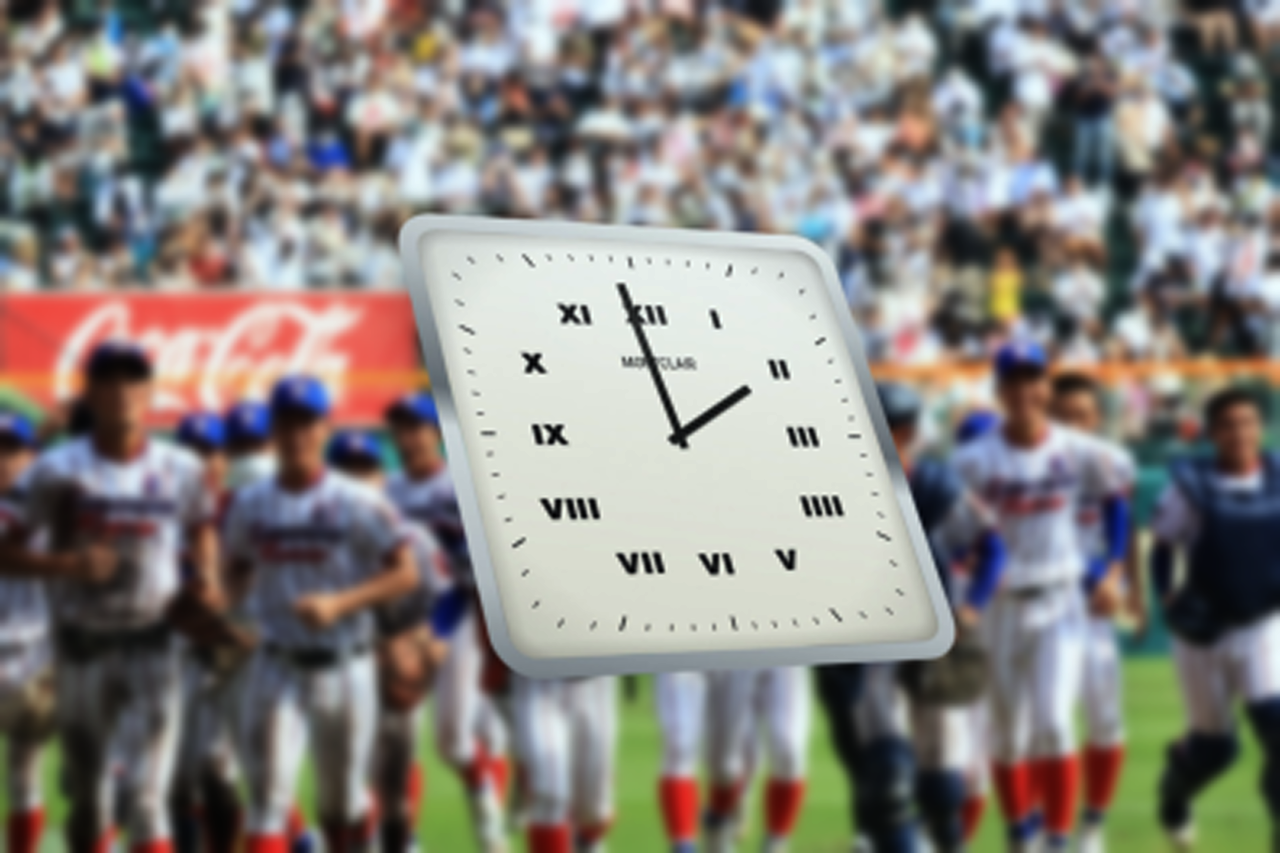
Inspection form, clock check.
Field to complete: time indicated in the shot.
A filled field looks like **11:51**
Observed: **1:59**
